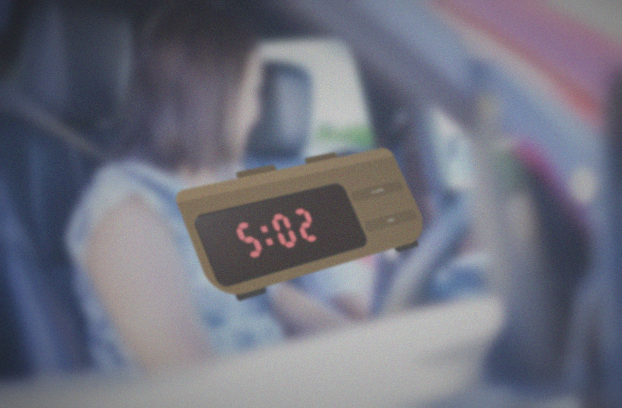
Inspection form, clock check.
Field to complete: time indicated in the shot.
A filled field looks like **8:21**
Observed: **5:02**
